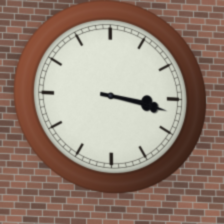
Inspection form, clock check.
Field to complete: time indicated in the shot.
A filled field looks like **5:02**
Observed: **3:17**
